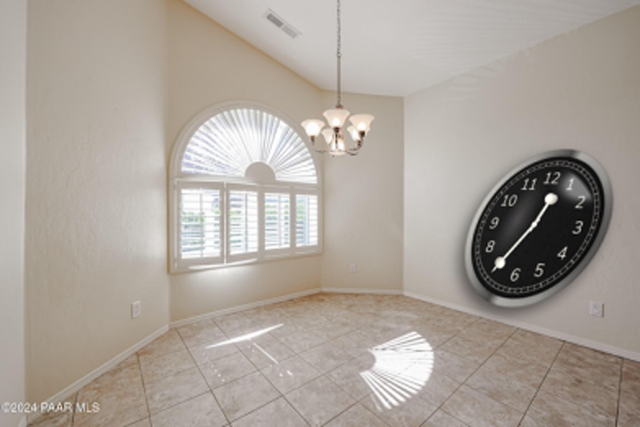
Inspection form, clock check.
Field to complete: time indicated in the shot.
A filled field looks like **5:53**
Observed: **12:35**
